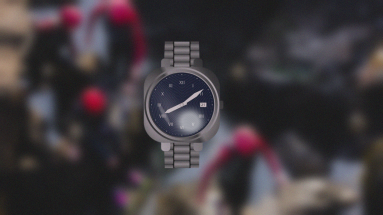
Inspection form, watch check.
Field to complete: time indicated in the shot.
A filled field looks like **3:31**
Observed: **8:09**
